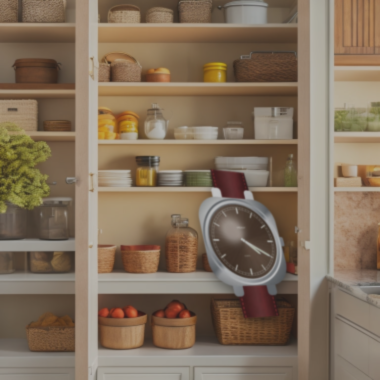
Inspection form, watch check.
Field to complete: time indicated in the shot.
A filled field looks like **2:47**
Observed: **4:20**
